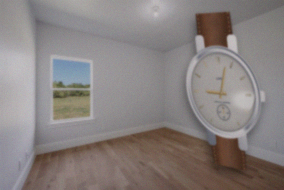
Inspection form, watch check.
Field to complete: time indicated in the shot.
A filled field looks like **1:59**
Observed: **9:03**
